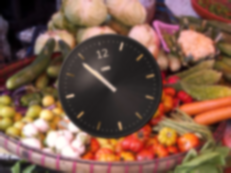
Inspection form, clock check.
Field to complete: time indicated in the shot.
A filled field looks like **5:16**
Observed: **10:54**
